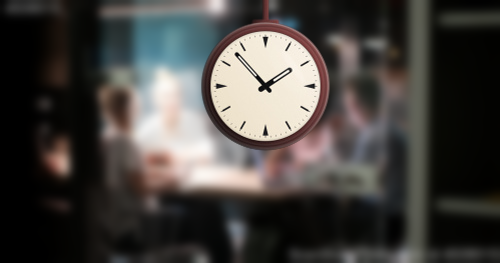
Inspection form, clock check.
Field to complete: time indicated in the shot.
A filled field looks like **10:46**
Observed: **1:53**
